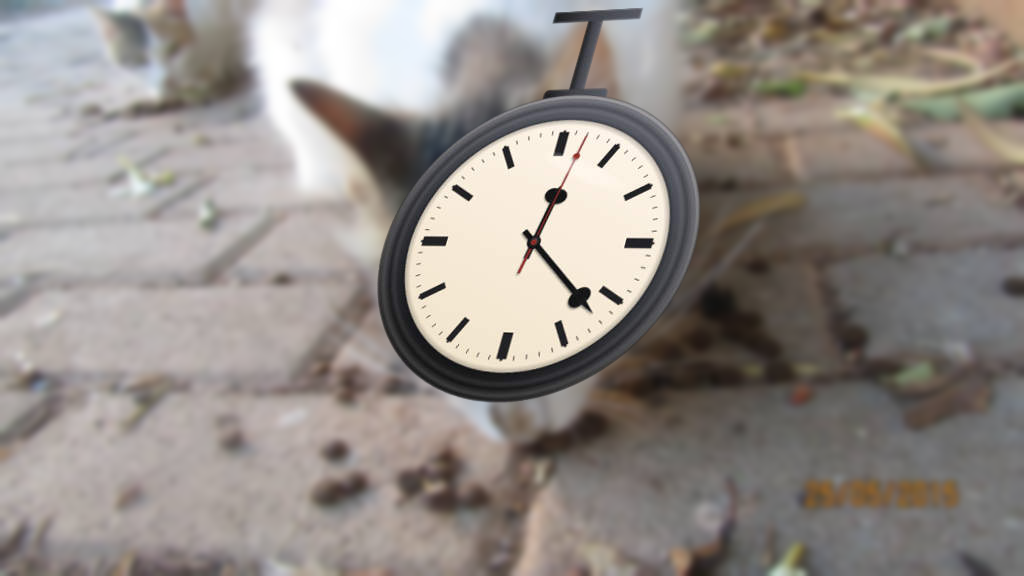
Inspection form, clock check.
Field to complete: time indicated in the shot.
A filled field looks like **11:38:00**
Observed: **12:22:02**
